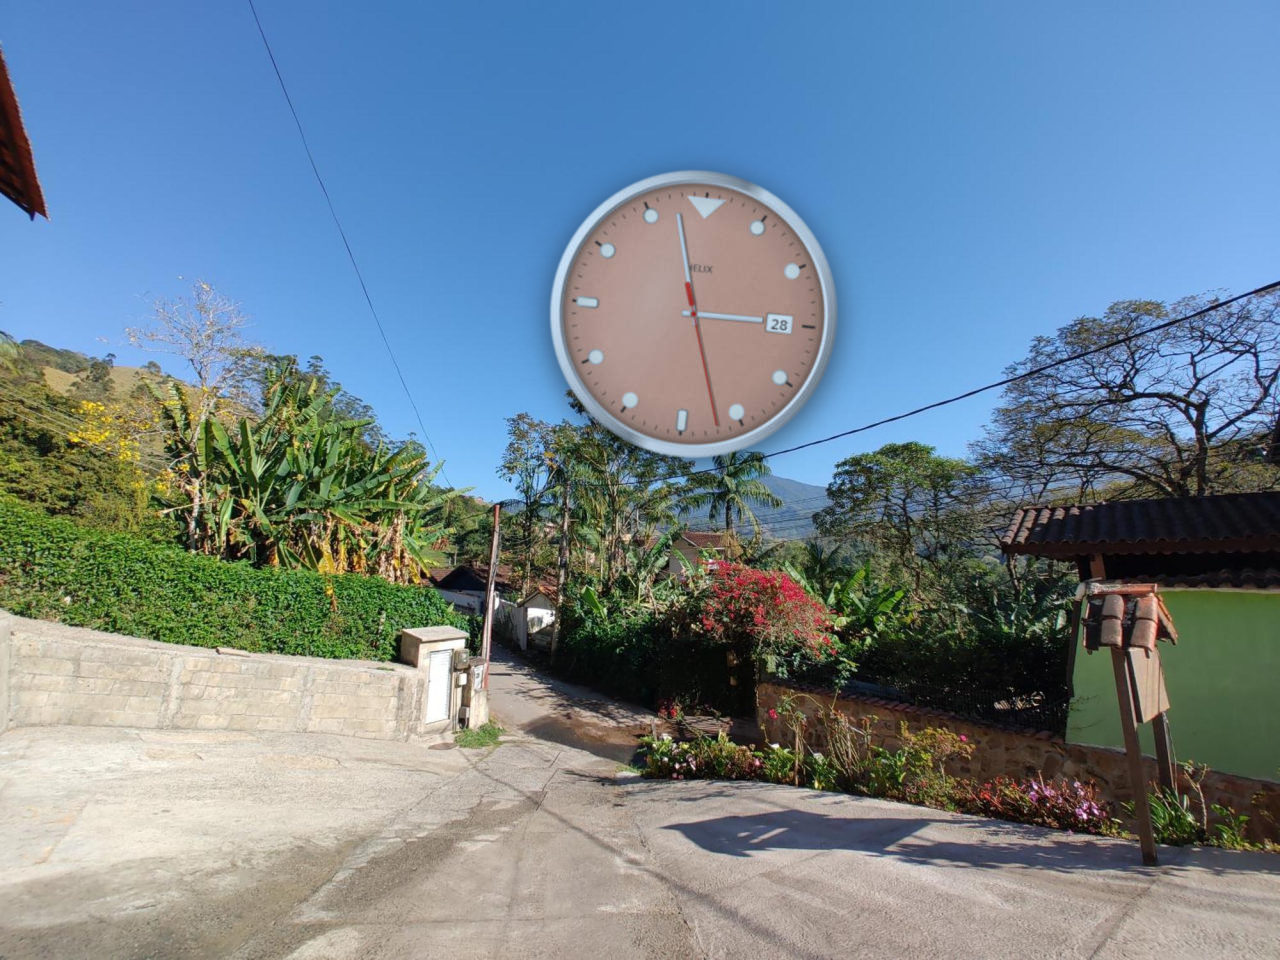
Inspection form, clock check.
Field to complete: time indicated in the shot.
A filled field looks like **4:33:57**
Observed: **2:57:27**
